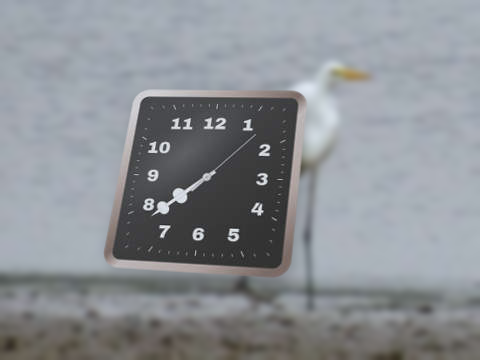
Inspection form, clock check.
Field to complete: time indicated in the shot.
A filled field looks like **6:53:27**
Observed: **7:38:07**
